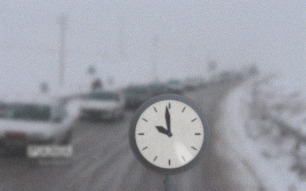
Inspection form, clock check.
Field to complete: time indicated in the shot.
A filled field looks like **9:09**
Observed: **9:59**
